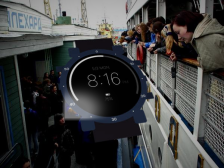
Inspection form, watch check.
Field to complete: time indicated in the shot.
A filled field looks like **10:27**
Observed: **8:16**
